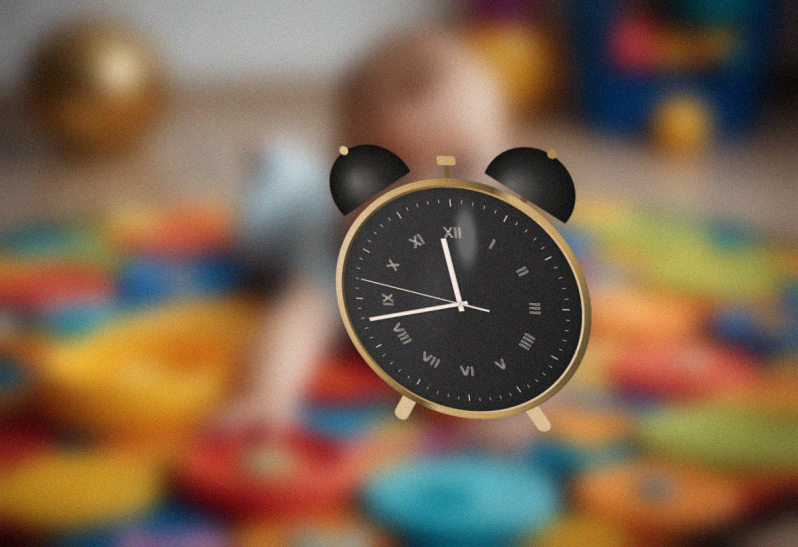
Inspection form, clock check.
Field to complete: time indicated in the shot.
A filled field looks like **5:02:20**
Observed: **11:42:47**
